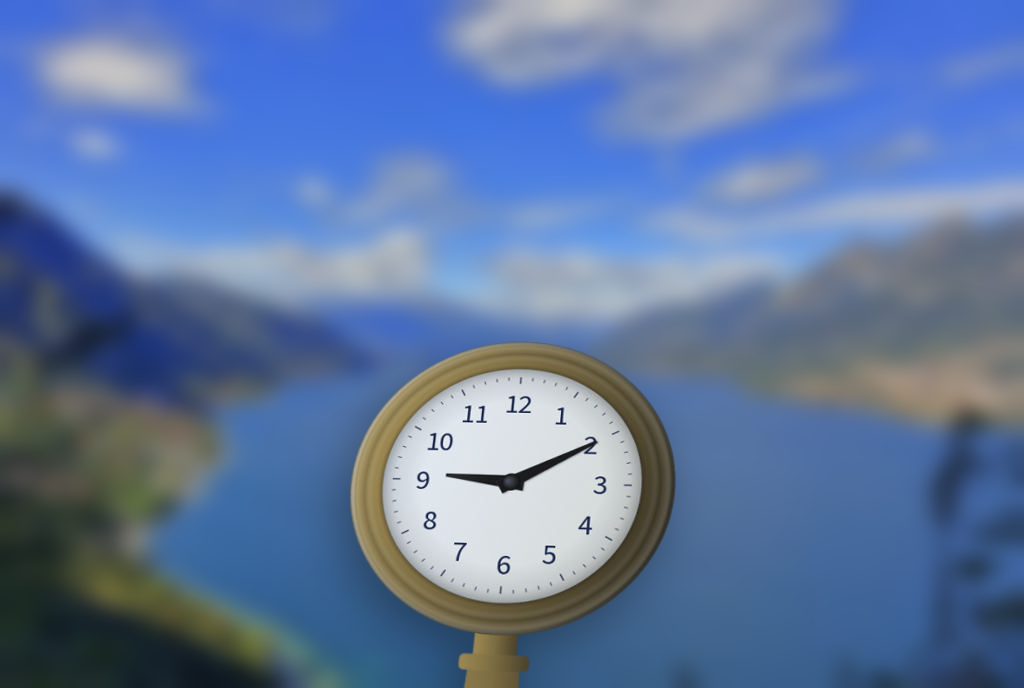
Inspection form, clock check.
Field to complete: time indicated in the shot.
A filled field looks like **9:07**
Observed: **9:10**
